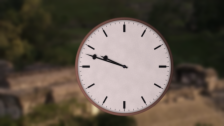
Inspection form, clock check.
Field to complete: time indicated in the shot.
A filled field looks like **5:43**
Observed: **9:48**
